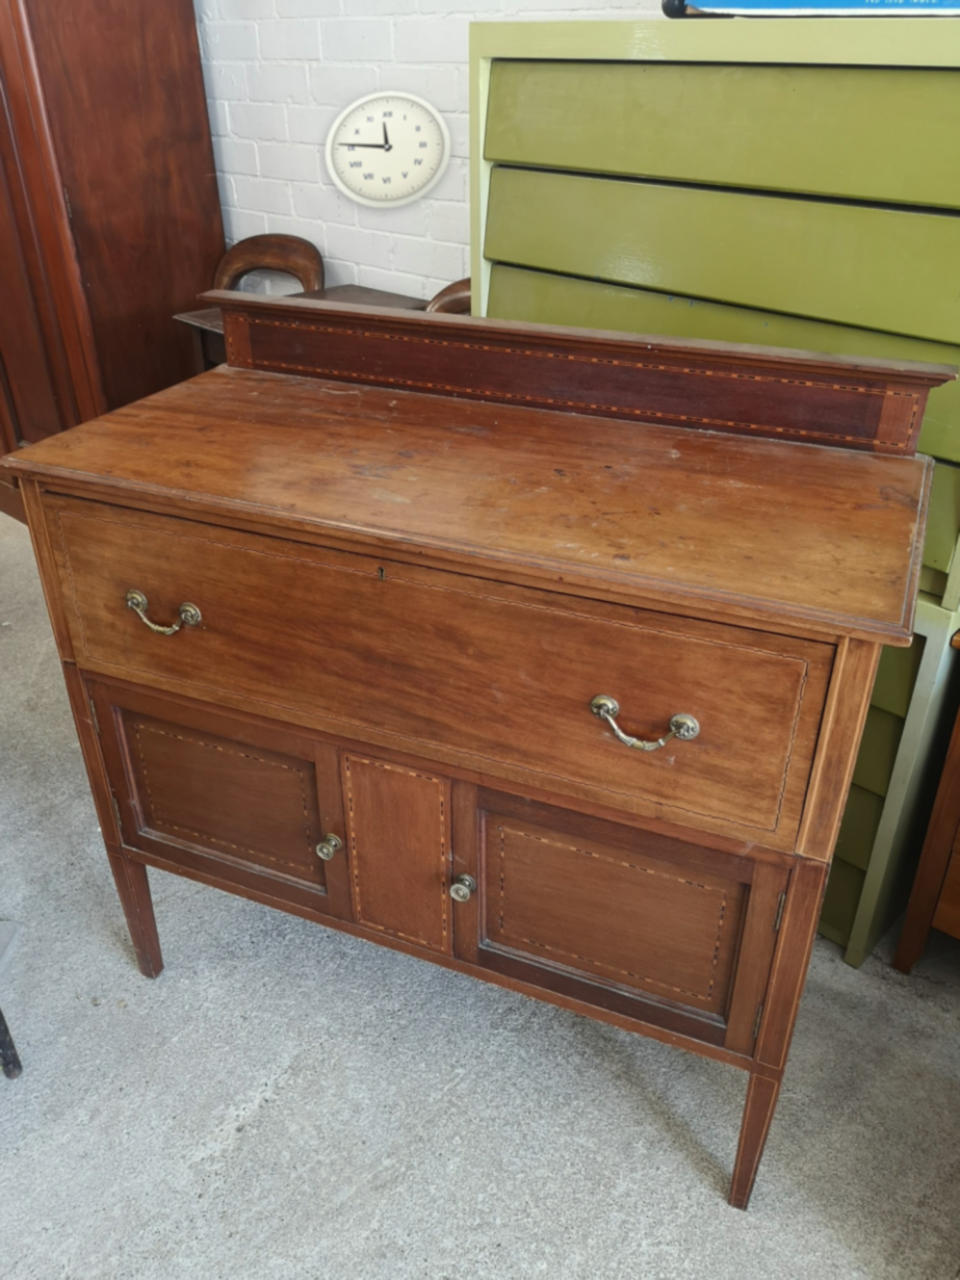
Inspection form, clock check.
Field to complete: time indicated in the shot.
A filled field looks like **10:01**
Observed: **11:46**
